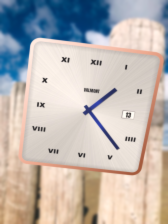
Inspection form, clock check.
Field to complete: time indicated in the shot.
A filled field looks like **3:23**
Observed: **1:23**
